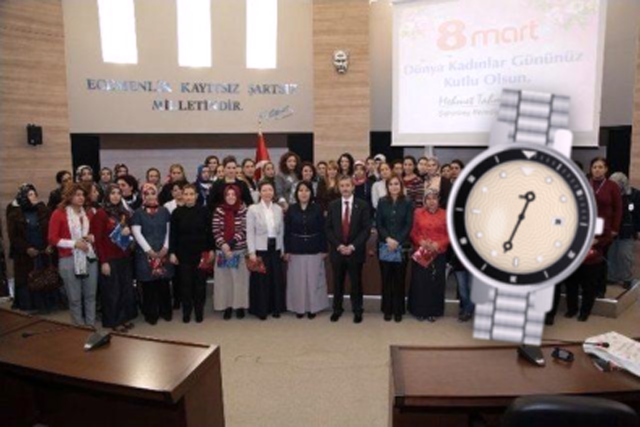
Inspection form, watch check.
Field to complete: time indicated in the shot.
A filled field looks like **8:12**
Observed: **12:33**
